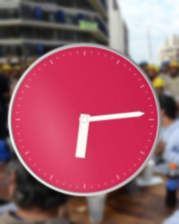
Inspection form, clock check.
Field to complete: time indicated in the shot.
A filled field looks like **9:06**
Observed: **6:14**
